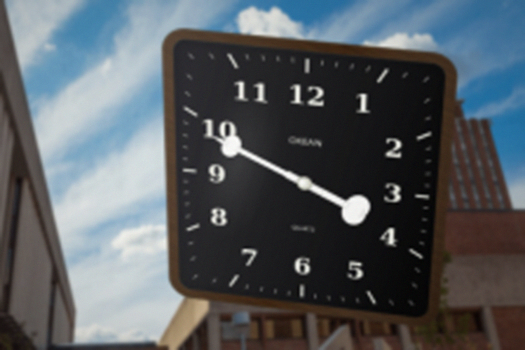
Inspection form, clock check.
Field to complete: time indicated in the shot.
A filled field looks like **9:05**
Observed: **3:49**
